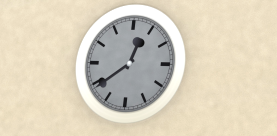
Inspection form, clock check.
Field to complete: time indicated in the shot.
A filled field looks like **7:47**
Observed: **12:39**
